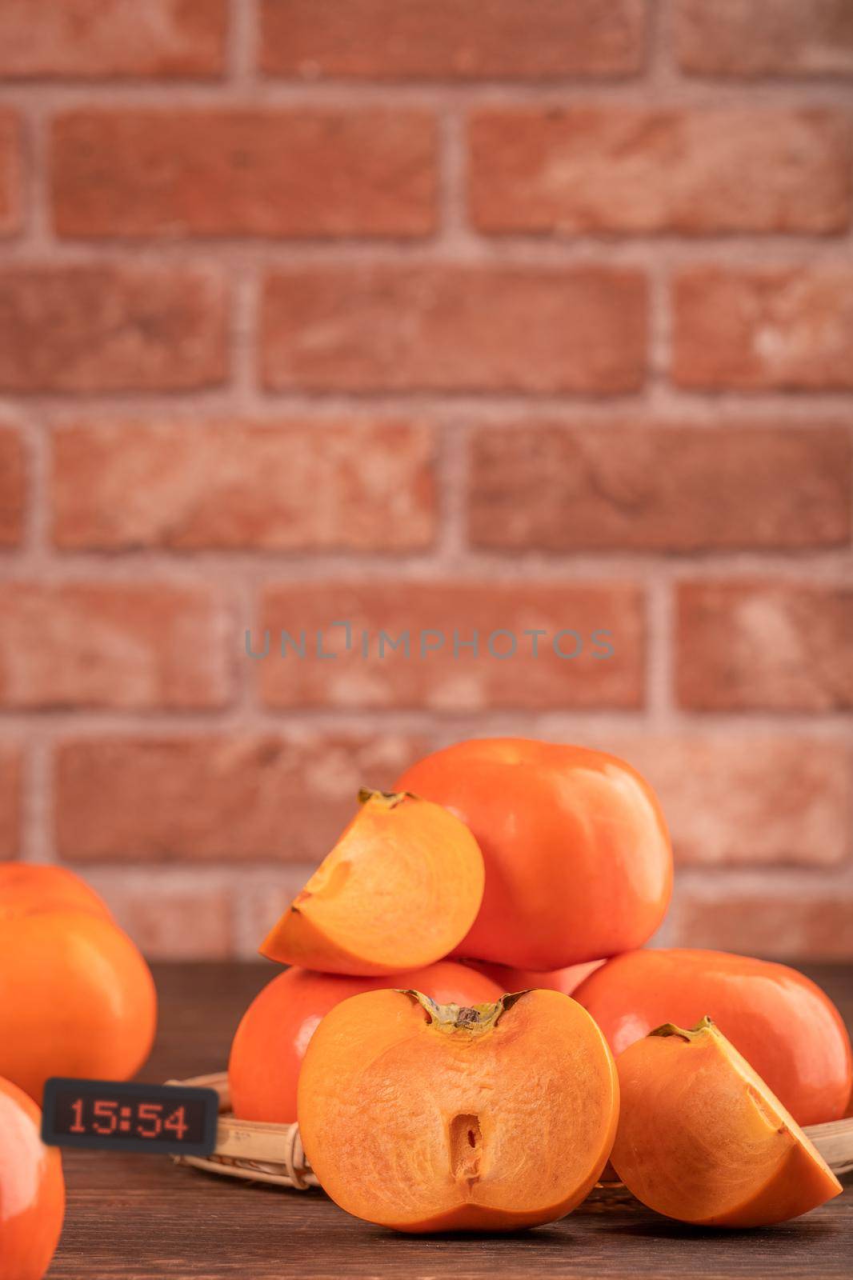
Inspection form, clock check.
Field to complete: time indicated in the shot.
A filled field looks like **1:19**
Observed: **15:54**
